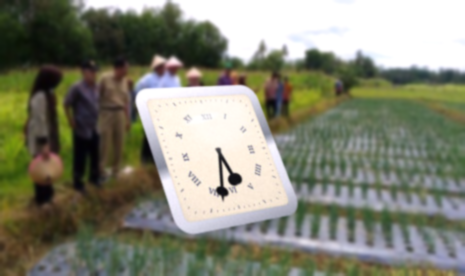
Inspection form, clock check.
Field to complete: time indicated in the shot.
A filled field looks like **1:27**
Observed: **5:33**
